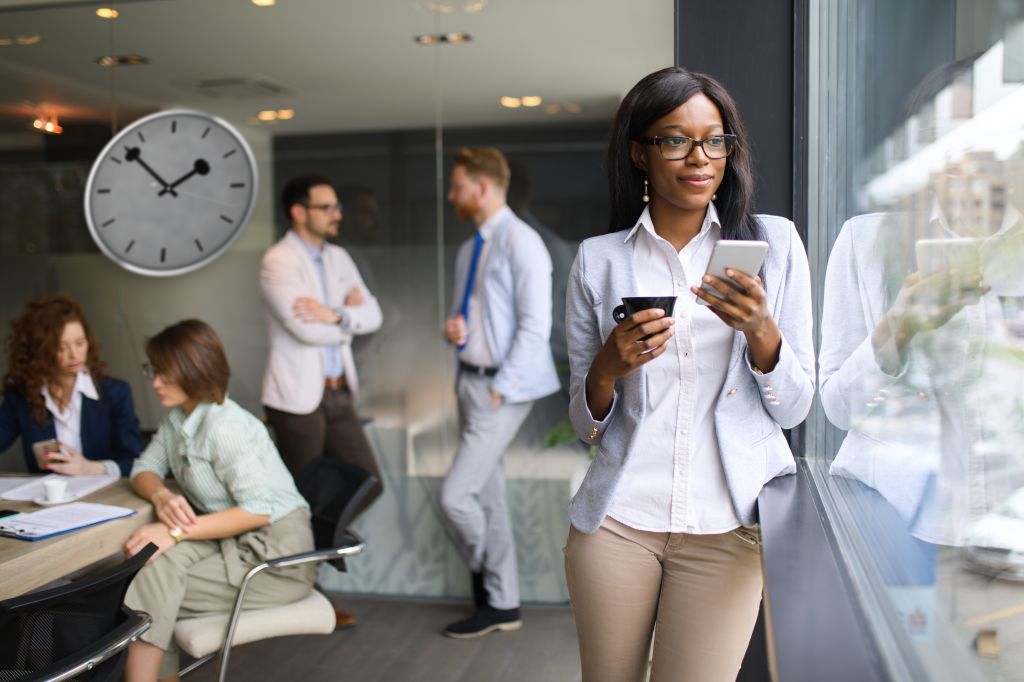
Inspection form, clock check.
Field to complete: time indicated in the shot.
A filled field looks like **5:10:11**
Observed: **1:52:18**
